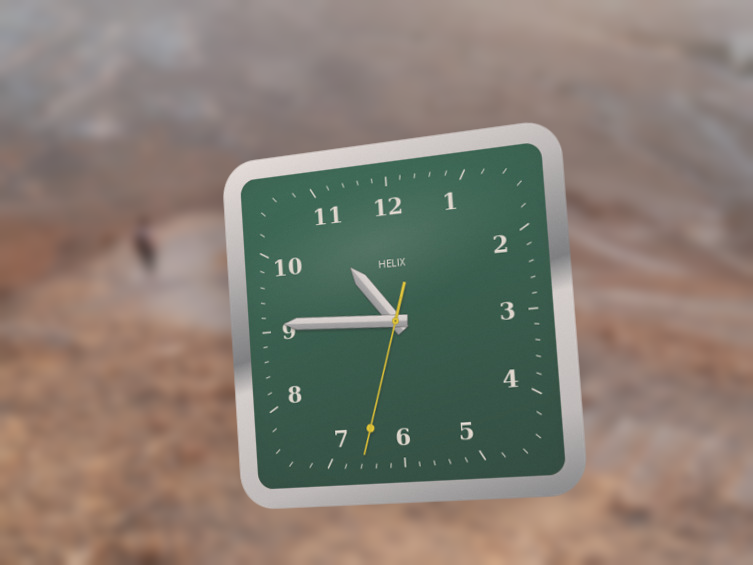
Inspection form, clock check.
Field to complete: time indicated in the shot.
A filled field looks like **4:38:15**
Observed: **10:45:33**
